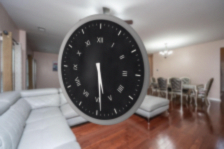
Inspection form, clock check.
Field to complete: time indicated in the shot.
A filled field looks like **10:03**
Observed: **5:29**
